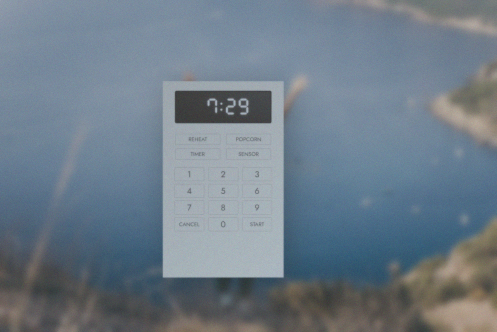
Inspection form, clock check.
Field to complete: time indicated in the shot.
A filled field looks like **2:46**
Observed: **7:29**
